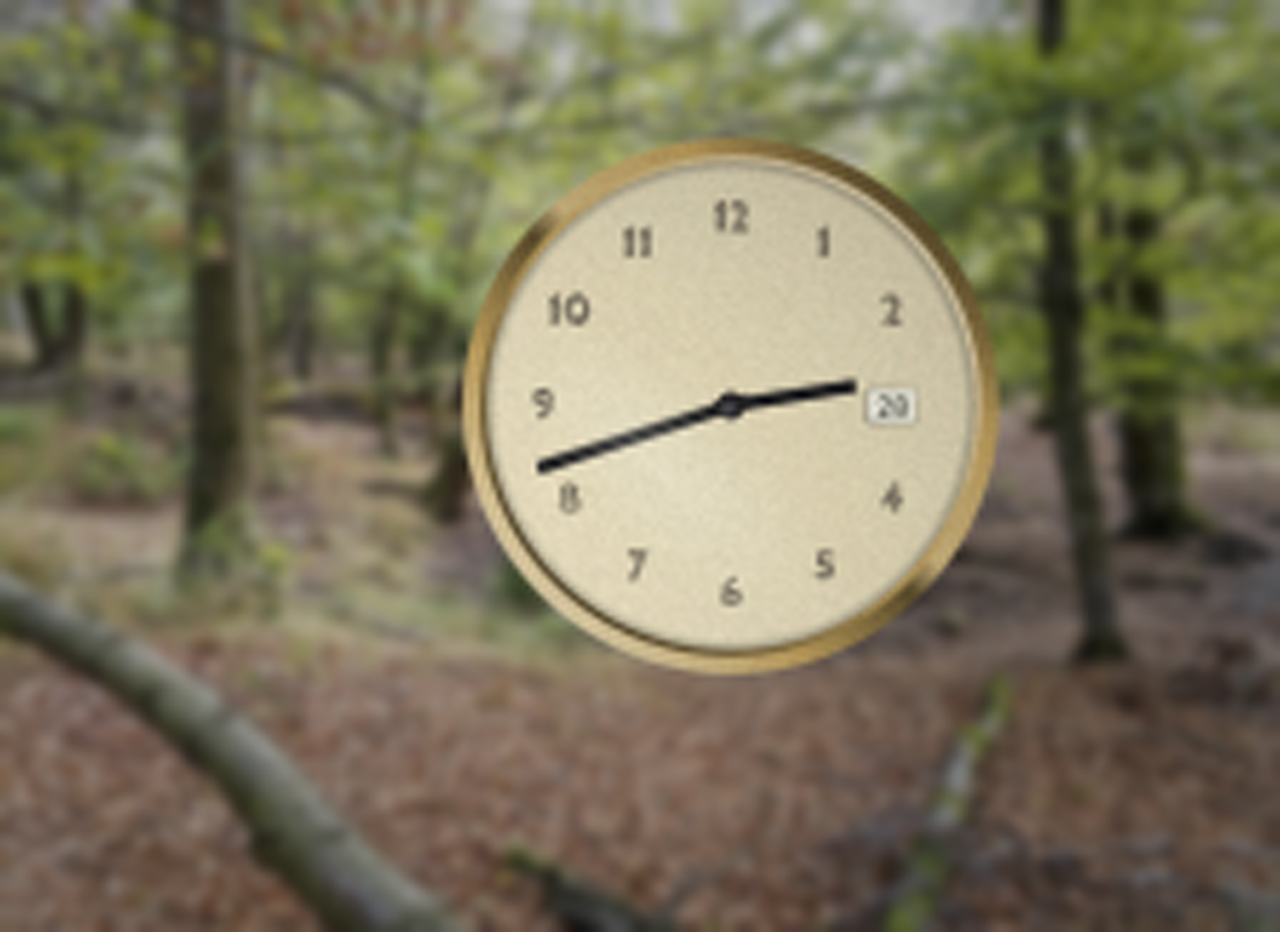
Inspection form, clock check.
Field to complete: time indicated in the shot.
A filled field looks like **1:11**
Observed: **2:42**
